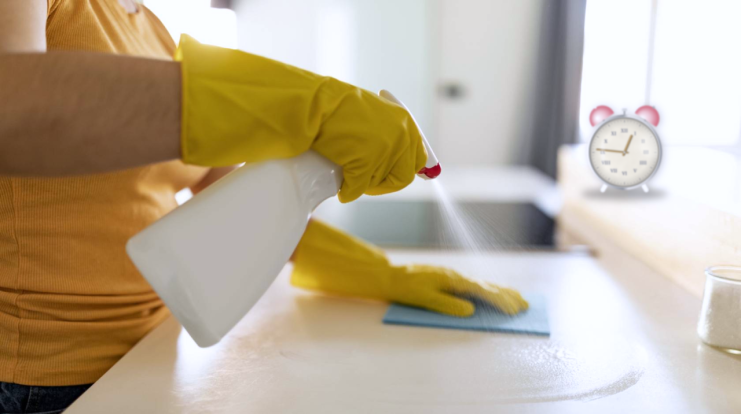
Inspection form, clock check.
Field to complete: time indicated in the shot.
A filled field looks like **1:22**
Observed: **12:46**
